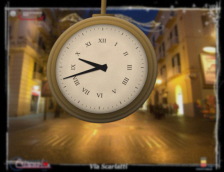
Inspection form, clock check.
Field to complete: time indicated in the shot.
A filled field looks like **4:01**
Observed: **9:42**
